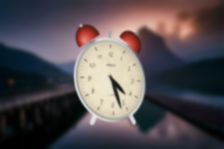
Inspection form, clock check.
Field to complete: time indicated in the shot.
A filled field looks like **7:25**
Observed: **4:27**
